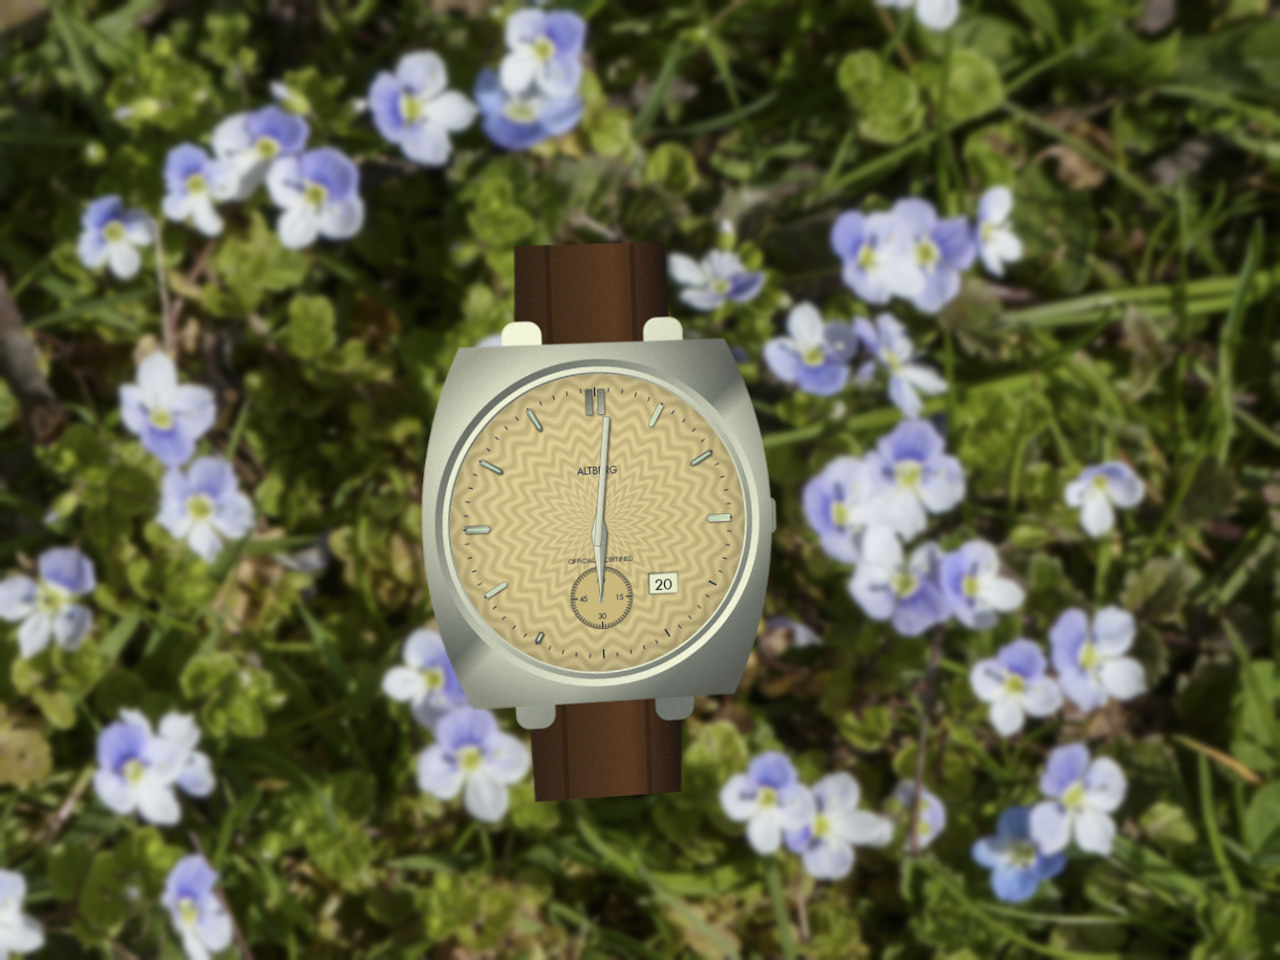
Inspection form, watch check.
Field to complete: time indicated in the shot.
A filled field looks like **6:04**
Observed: **6:01**
